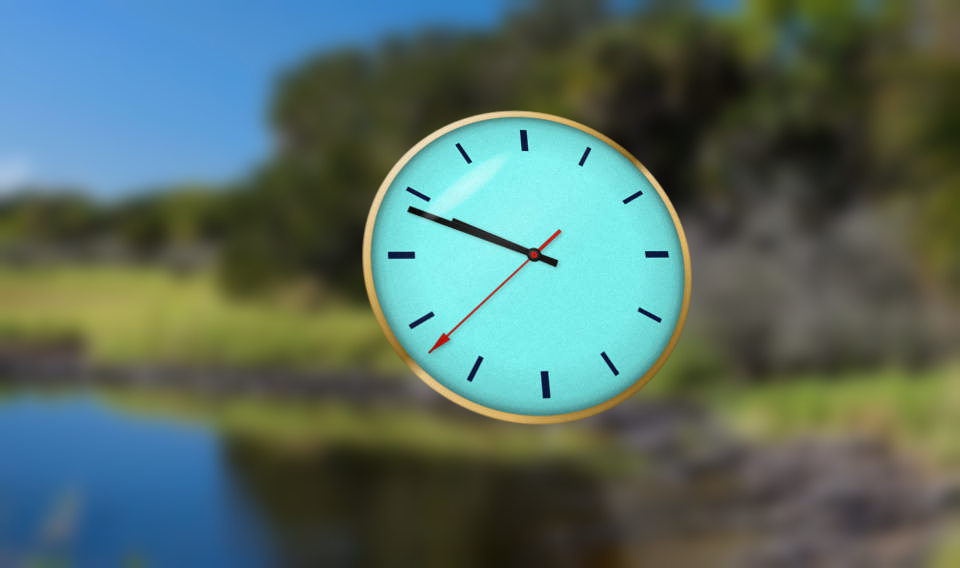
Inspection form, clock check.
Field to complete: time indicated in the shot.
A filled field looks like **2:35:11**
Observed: **9:48:38**
